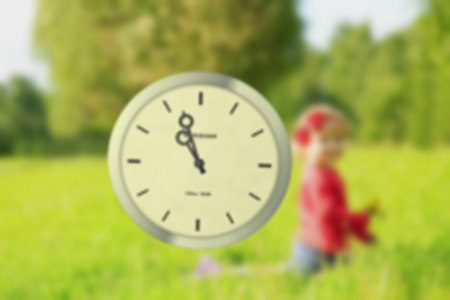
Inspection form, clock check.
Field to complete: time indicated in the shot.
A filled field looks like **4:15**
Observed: **10:57**
